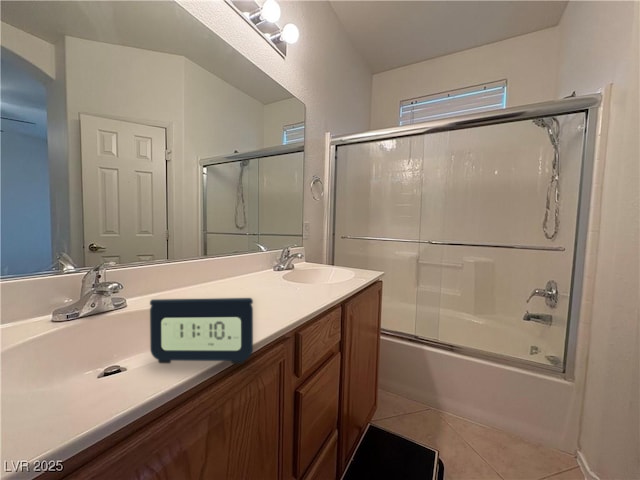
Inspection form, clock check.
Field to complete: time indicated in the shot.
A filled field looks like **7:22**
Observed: **11:10**
